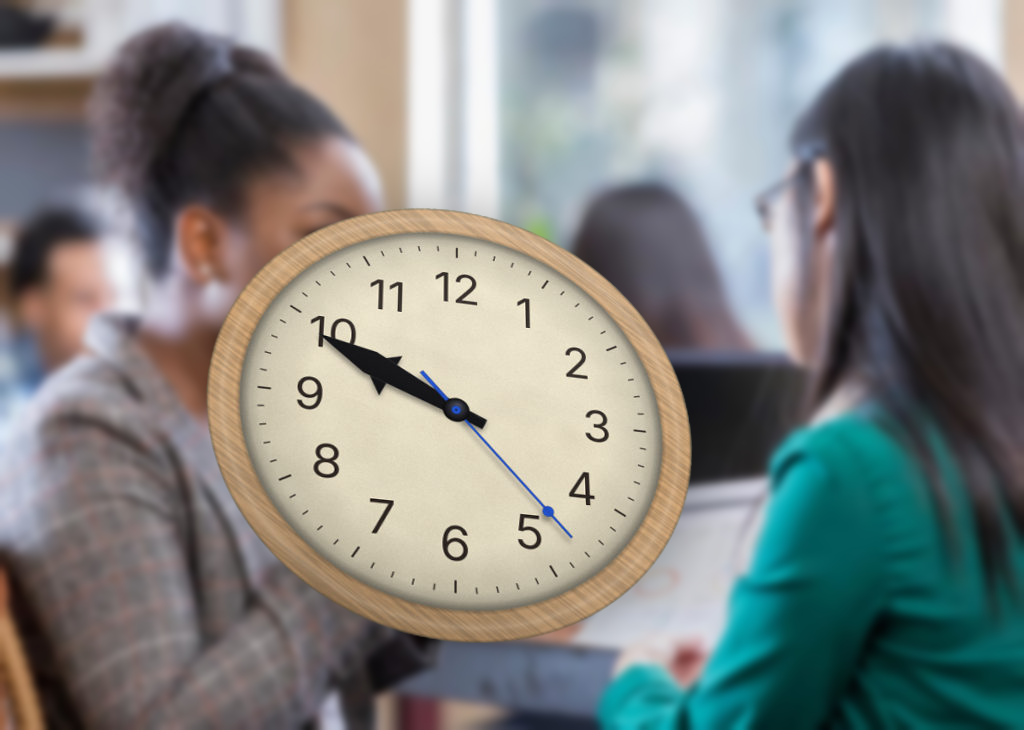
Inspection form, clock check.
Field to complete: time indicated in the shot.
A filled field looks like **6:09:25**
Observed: **9:49:23**
